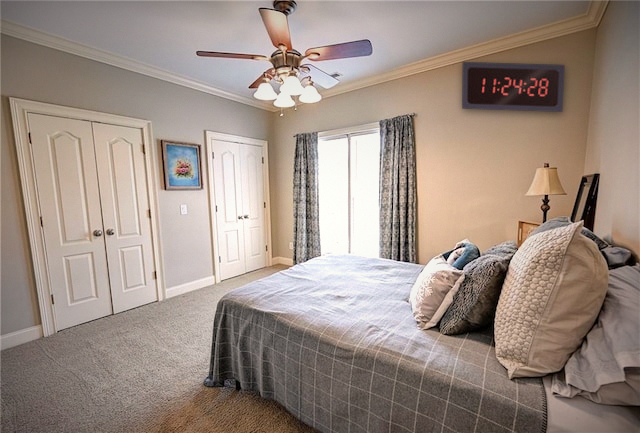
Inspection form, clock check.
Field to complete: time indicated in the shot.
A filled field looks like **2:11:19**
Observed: **11:24:28**
